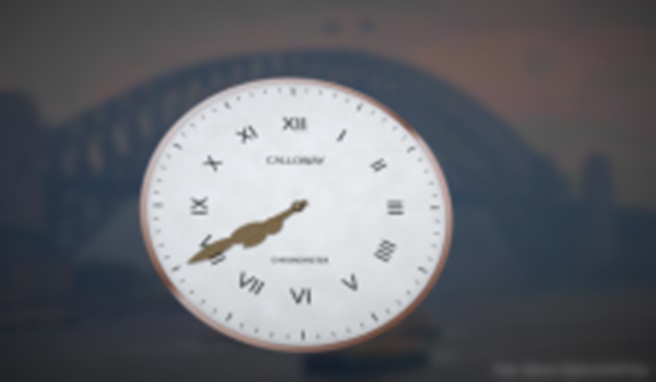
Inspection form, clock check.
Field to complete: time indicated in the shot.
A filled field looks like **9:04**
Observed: **7:40**
